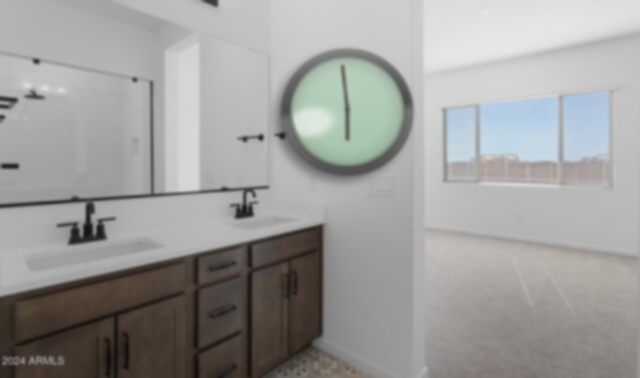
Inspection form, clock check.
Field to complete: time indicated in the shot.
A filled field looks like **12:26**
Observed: **5:59**
